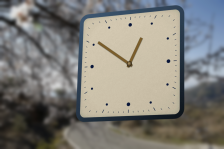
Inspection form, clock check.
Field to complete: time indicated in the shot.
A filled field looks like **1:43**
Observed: **12:51**
